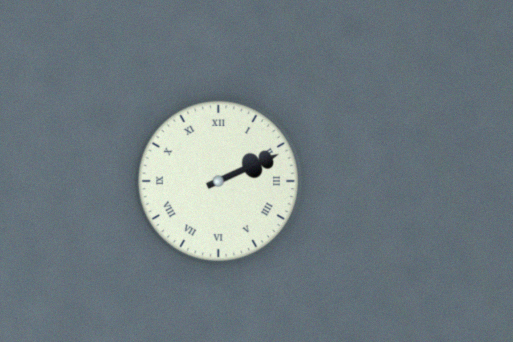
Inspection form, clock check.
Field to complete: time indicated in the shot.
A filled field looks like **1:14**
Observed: **2:11**
